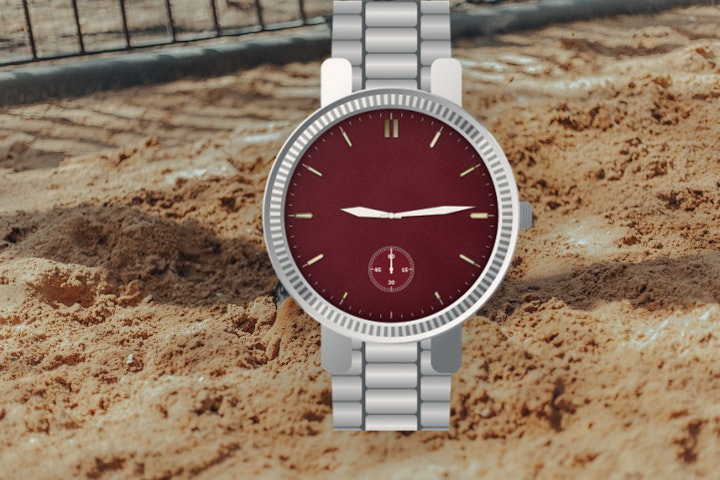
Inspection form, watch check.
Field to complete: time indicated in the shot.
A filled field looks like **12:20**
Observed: **9:14**
